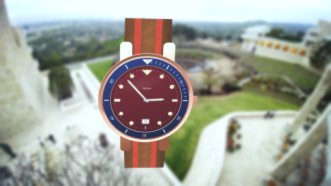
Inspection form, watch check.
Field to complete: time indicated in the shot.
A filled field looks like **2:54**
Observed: **2:53**
